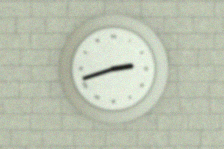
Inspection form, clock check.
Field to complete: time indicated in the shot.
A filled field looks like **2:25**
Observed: **2:42**
